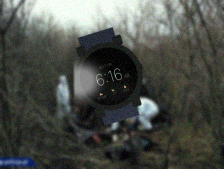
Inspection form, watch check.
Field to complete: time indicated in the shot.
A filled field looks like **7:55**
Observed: **6:16**
